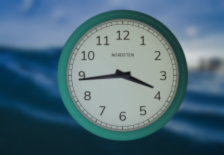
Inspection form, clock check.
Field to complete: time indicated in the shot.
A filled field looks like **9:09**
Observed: **3:44**
